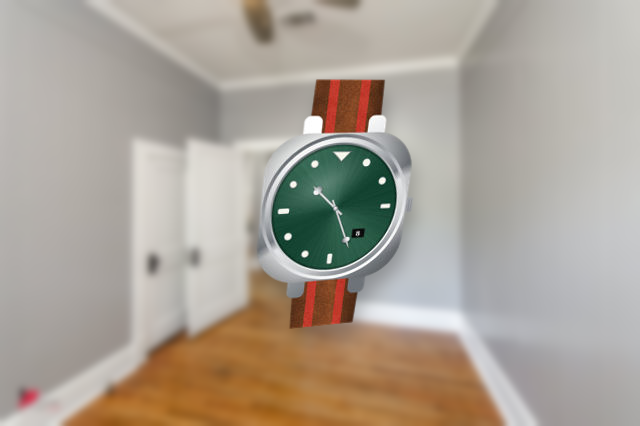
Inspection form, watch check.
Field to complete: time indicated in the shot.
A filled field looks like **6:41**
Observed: **10:26**
